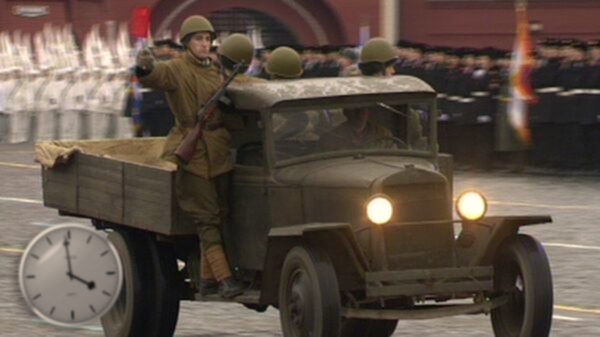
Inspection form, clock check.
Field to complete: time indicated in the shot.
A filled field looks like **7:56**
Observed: **3:59**
